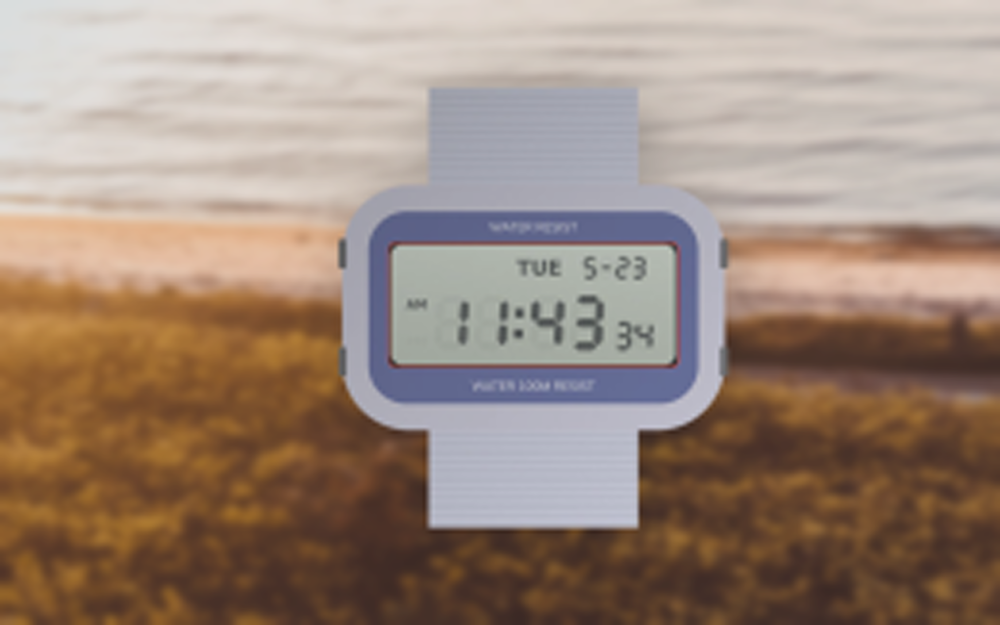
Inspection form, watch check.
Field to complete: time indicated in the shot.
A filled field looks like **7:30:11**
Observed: **11:43:34**
